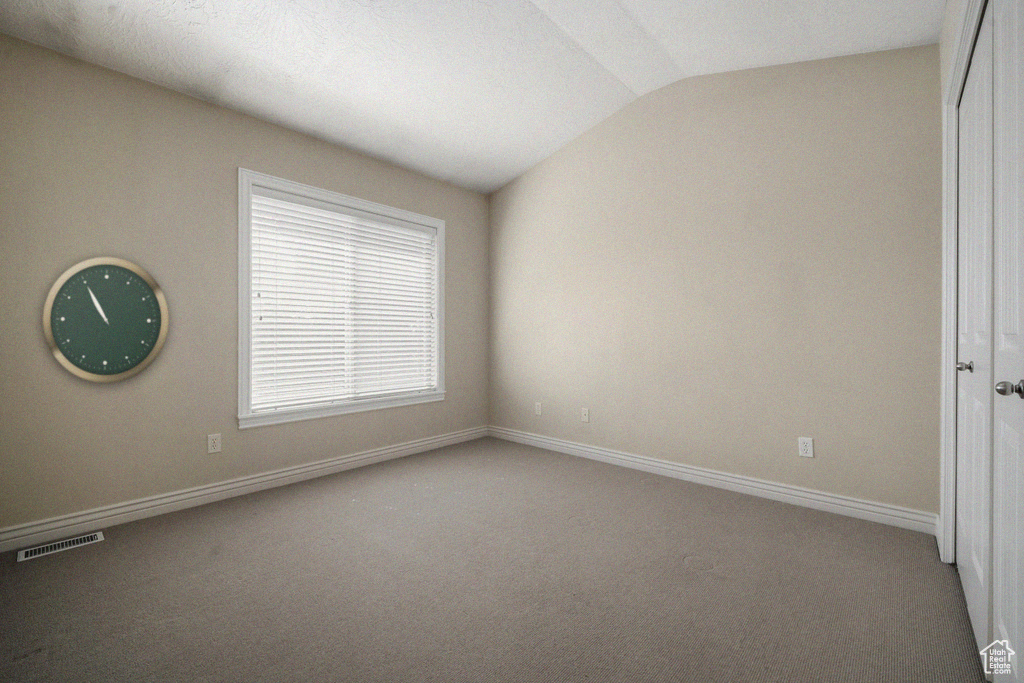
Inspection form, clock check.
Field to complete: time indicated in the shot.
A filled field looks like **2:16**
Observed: **10:55**
